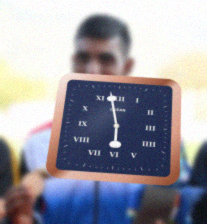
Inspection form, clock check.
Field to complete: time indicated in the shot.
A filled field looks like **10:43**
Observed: **5:58**
